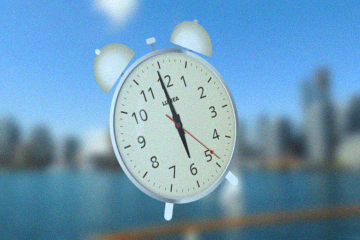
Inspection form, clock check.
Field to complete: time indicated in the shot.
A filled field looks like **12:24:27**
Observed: **5:59:24**
